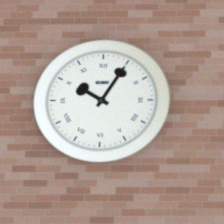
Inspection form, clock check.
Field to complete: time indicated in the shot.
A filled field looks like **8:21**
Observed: **10:05**
